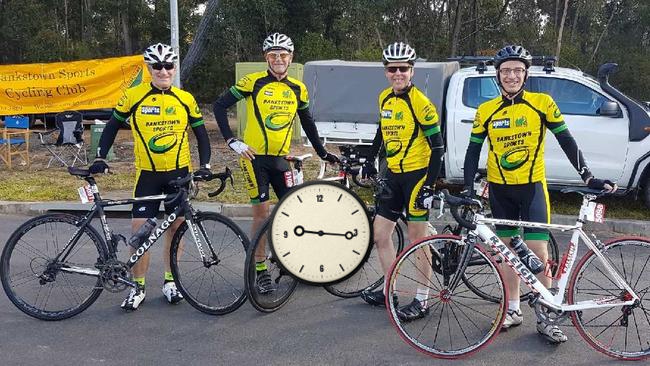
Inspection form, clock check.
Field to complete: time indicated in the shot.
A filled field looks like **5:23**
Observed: **9:16**
